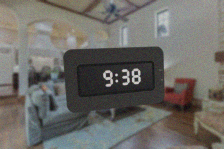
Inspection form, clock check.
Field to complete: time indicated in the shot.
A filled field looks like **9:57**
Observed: **9:38**
